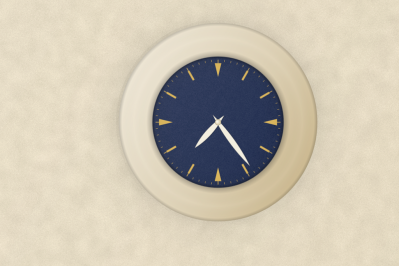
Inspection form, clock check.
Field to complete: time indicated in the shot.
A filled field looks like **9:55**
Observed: **7:24**
